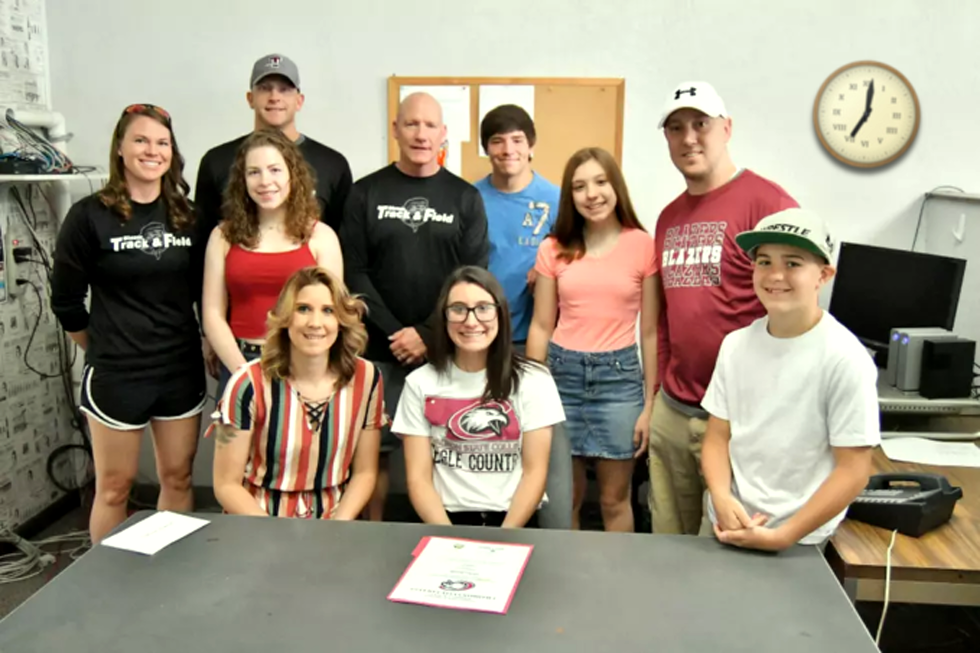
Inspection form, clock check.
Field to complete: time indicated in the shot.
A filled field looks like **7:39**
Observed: **7:01**
